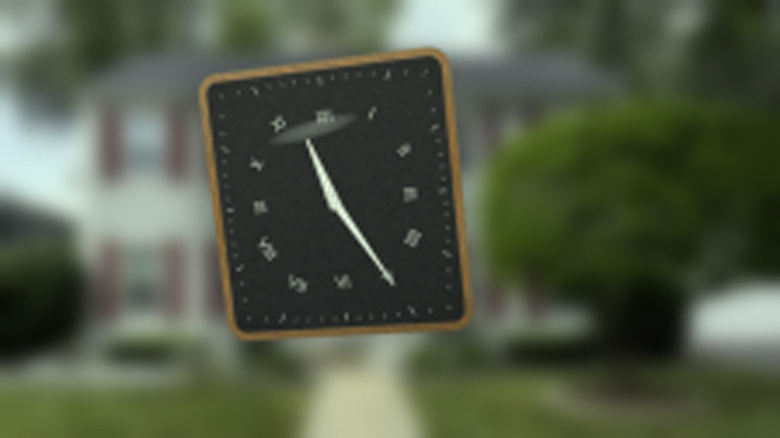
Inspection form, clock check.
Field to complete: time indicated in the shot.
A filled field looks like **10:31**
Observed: **11:25**
